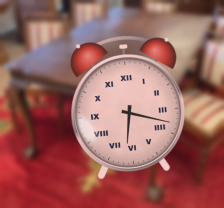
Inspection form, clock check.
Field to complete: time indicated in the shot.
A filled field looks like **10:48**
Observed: **6:18**
